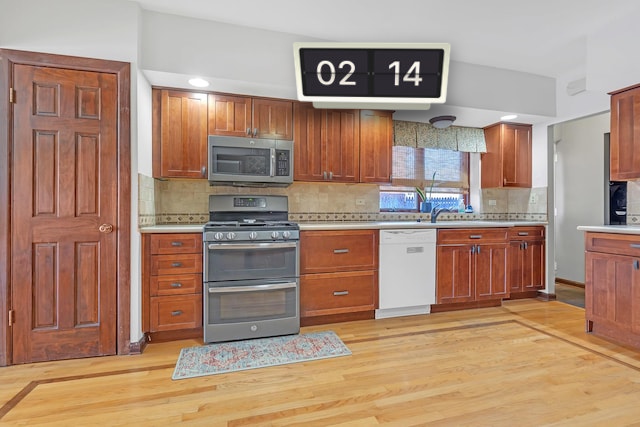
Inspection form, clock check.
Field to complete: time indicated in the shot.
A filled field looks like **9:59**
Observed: **2:14**
